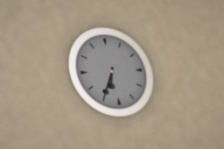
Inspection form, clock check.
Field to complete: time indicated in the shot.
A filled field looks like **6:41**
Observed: **6:35**
